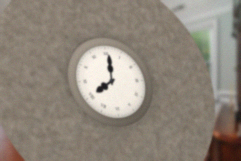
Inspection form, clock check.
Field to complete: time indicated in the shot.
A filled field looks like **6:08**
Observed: **8:01**
